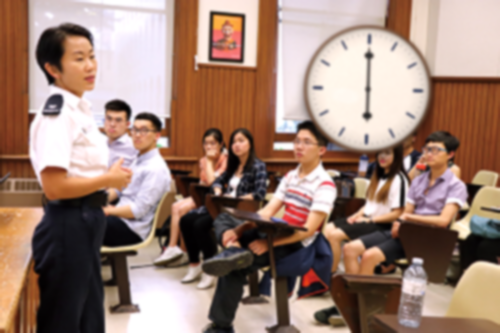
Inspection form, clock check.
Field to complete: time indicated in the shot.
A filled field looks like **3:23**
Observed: **6:00**
